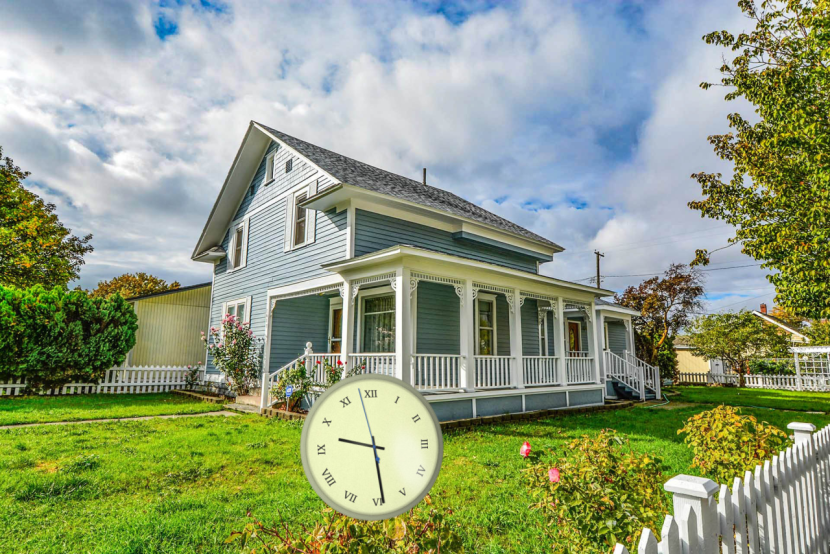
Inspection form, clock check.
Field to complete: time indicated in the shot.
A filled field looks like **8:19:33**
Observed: **9:28:58**
